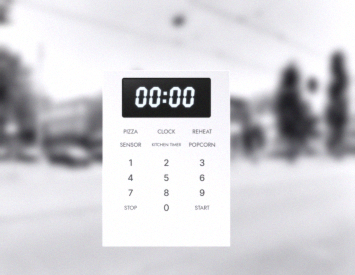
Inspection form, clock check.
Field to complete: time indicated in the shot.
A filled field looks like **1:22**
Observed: **0:00**
